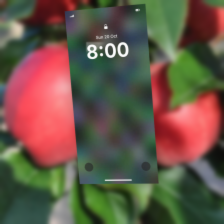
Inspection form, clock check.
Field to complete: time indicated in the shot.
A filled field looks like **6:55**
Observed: **8:00**
